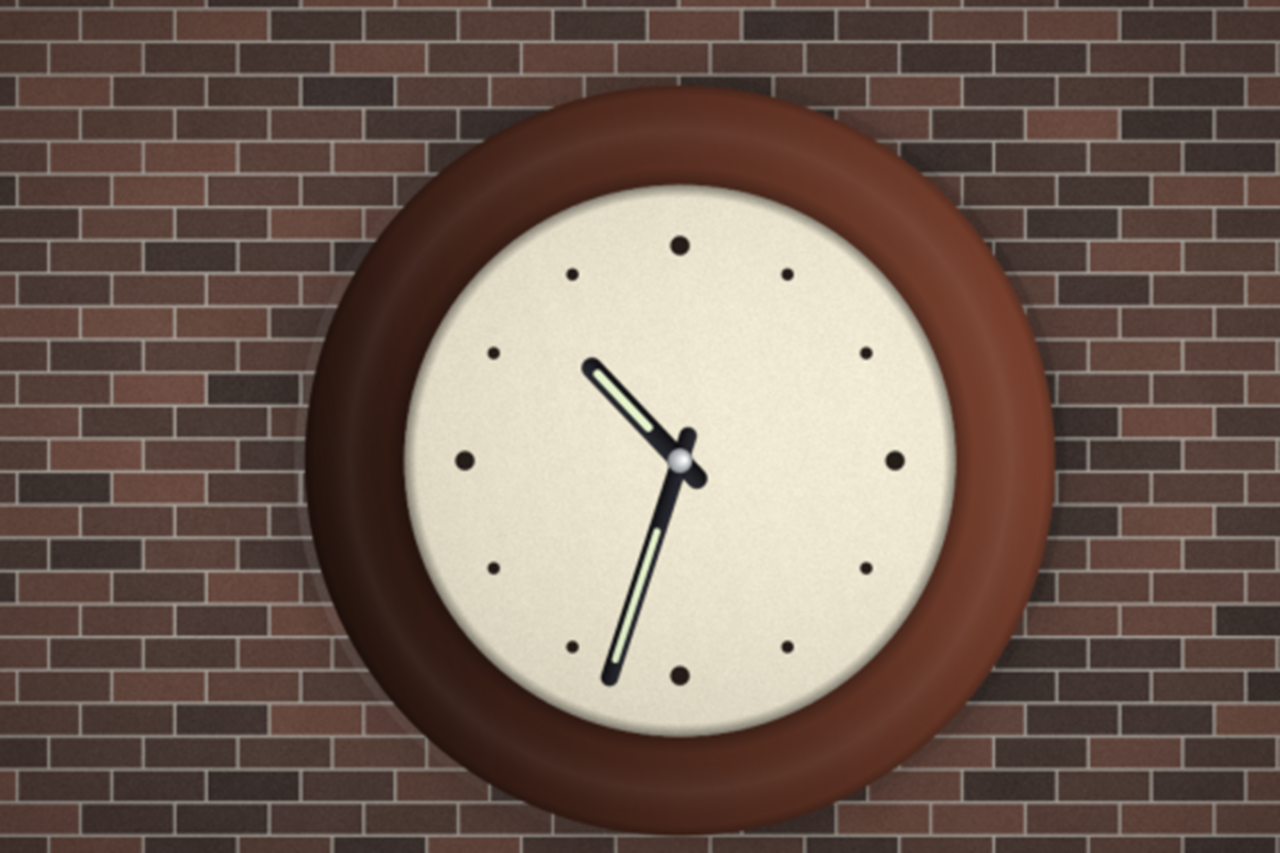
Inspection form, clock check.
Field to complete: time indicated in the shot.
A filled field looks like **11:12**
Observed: **10:33**
